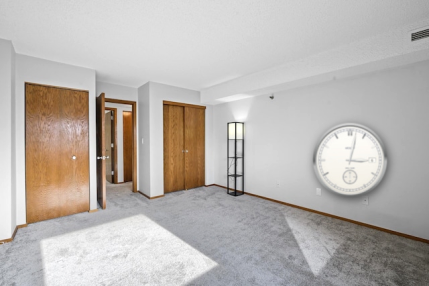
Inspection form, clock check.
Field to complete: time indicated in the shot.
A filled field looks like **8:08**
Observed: **3:02**
